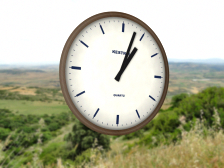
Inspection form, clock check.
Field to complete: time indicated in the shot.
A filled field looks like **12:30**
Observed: **1:03**
